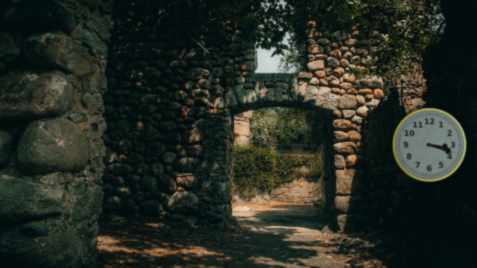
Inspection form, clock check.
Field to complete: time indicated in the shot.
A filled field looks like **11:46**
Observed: **3:18**
